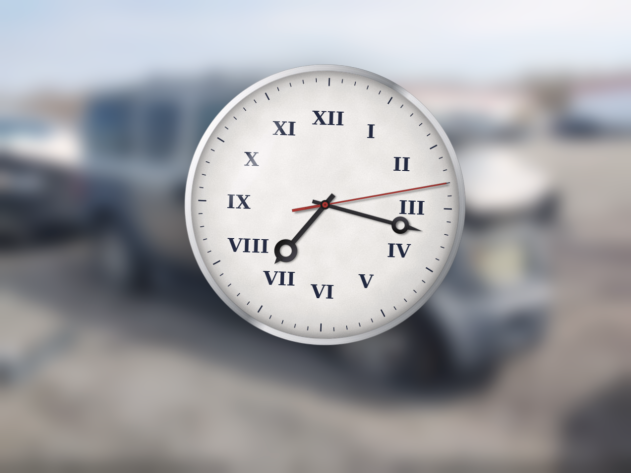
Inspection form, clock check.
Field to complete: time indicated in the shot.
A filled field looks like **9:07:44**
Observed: **7:17:13**
